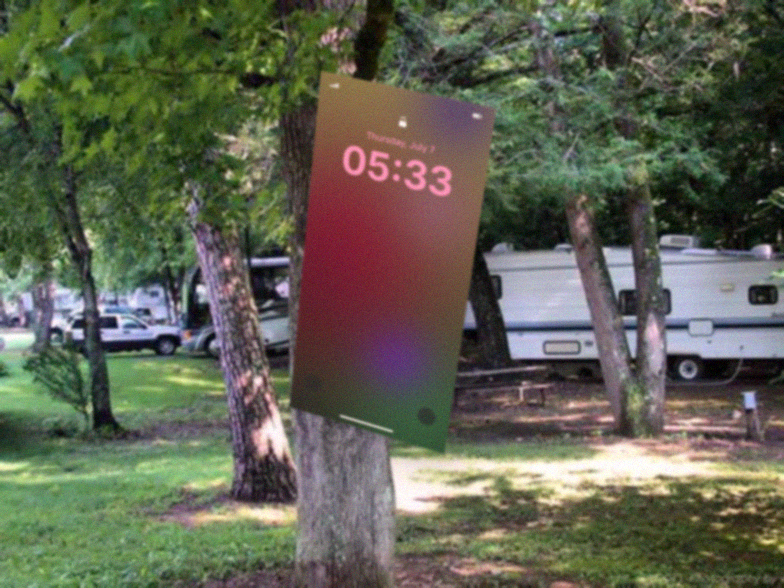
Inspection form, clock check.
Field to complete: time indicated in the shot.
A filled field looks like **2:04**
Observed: **5:33**
